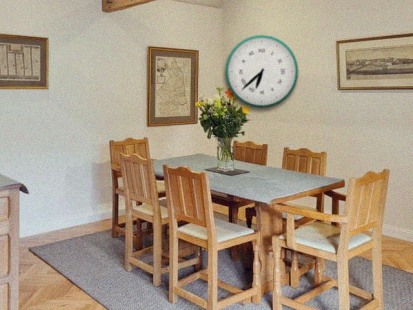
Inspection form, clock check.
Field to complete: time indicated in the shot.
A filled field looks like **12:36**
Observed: **6:38**
